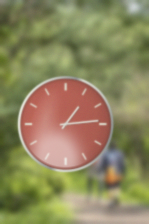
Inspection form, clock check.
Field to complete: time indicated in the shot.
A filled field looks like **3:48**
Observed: **1:14**
